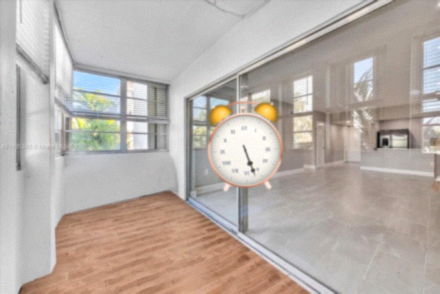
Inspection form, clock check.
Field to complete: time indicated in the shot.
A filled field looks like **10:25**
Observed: **5:27**
